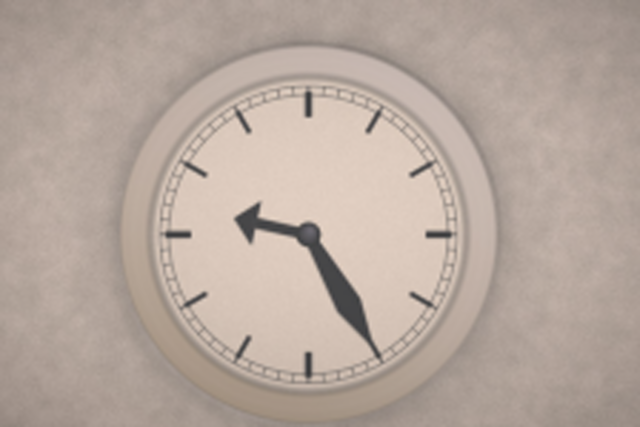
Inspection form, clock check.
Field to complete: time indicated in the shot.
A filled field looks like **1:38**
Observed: **9:25**
